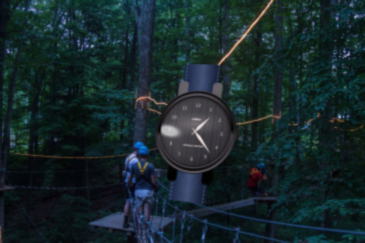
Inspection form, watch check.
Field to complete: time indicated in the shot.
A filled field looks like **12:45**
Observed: **1:23**
